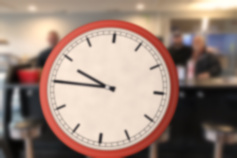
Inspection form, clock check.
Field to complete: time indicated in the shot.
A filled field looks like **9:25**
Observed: **9:45**
